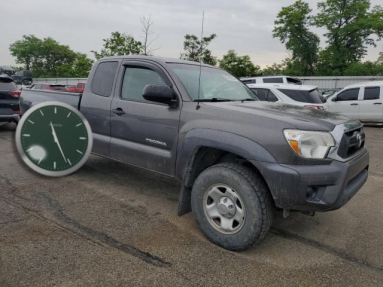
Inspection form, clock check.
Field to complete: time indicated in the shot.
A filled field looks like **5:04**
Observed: **11:26**
